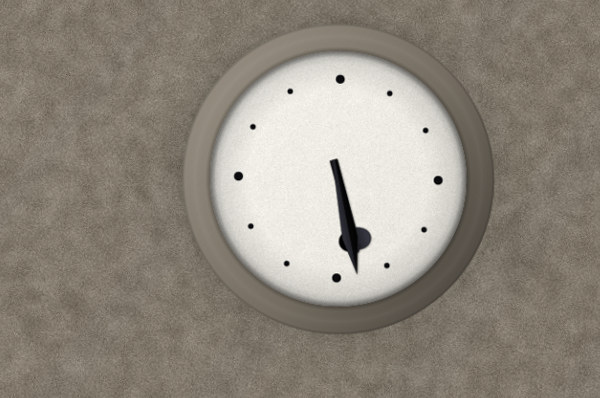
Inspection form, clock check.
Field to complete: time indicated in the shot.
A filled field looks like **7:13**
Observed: **5:28**
